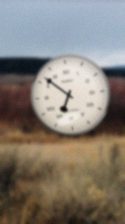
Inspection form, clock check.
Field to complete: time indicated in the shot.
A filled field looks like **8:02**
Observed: **6:52**
